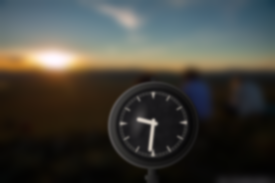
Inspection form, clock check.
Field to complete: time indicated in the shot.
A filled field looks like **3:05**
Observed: **9:31**
